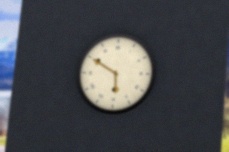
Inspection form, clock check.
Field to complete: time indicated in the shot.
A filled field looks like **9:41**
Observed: **5:50**
